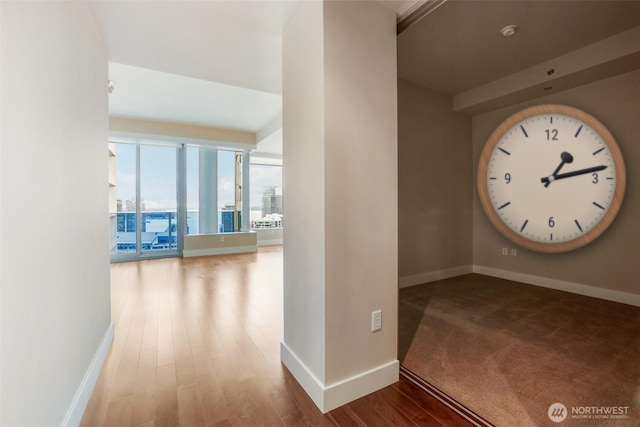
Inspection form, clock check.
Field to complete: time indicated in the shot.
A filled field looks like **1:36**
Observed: **1:13**
